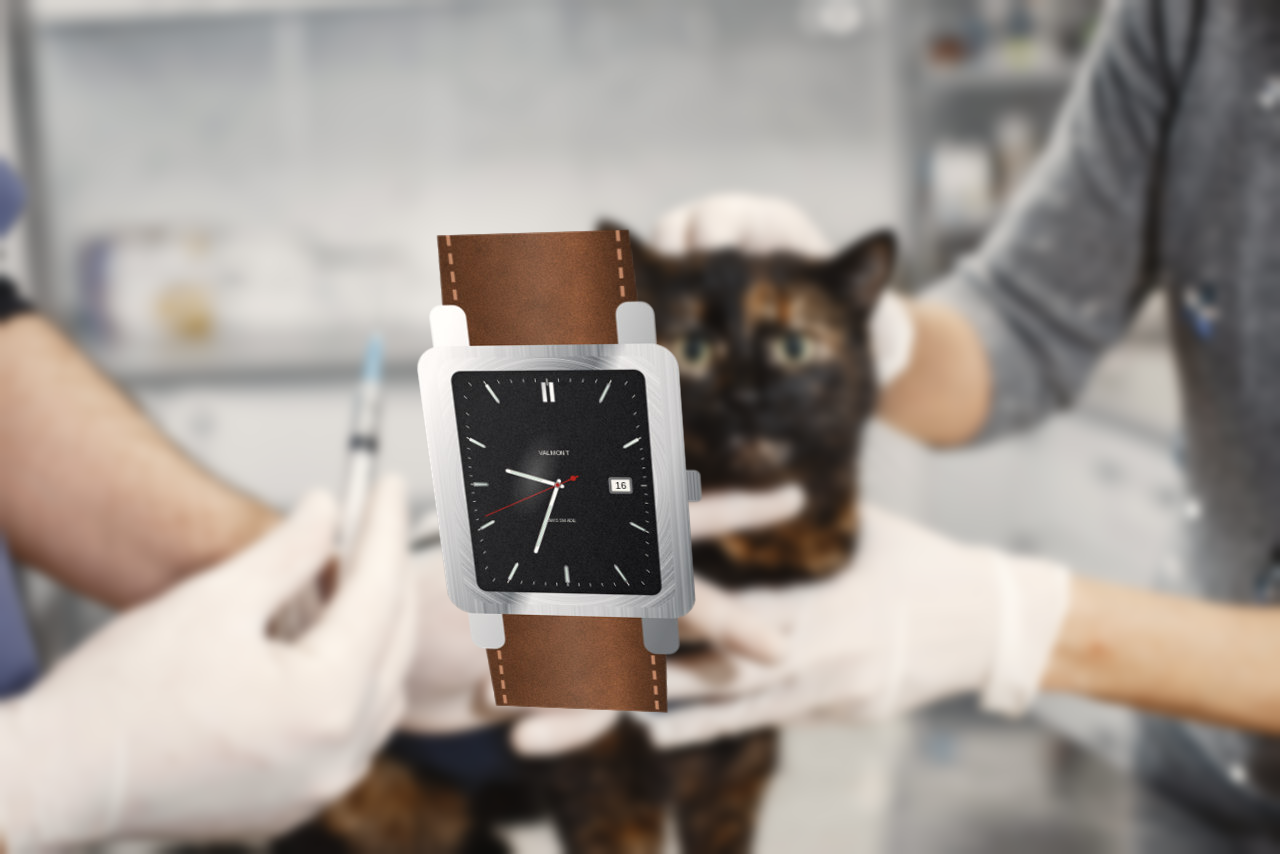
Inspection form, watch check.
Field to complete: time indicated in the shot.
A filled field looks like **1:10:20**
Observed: **9:33:41**
